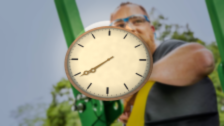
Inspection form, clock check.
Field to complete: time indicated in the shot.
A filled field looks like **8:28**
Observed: **7:39**
